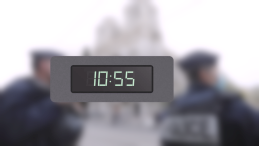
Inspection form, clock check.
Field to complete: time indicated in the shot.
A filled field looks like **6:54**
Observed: **10:55**
